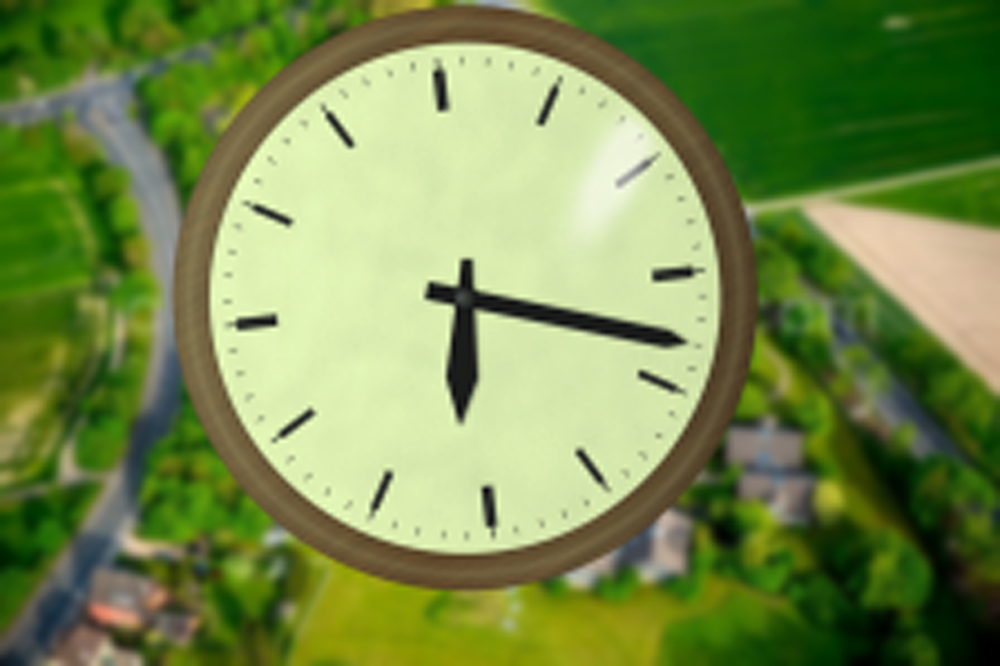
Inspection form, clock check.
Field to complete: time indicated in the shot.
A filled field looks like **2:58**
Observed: **6:18**
